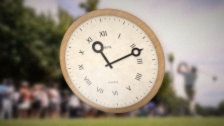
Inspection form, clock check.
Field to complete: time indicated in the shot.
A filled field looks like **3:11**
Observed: **11:12**
